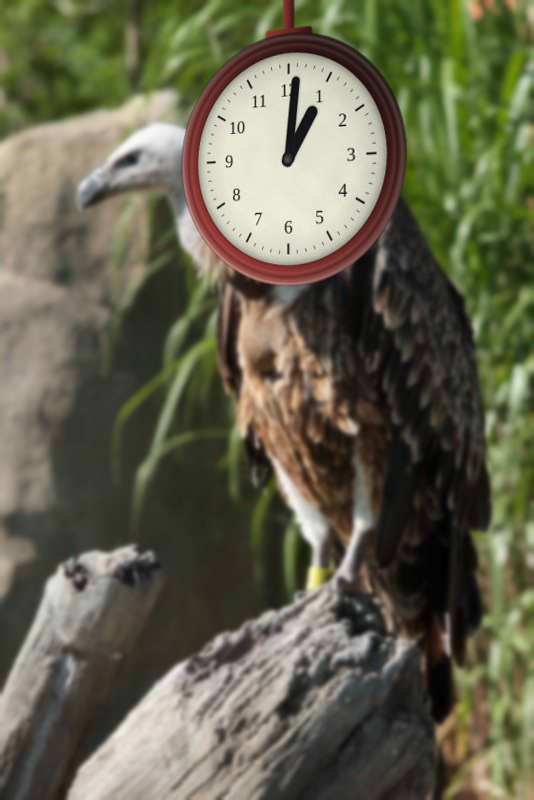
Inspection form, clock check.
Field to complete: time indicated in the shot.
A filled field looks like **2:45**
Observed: **1:01**
